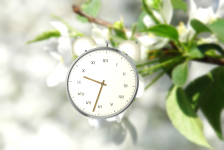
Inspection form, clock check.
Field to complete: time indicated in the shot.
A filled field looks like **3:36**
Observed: **9:32**
